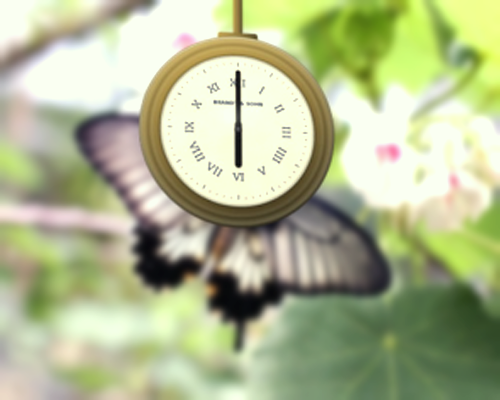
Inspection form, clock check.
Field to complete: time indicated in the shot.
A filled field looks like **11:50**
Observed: **6:00**
